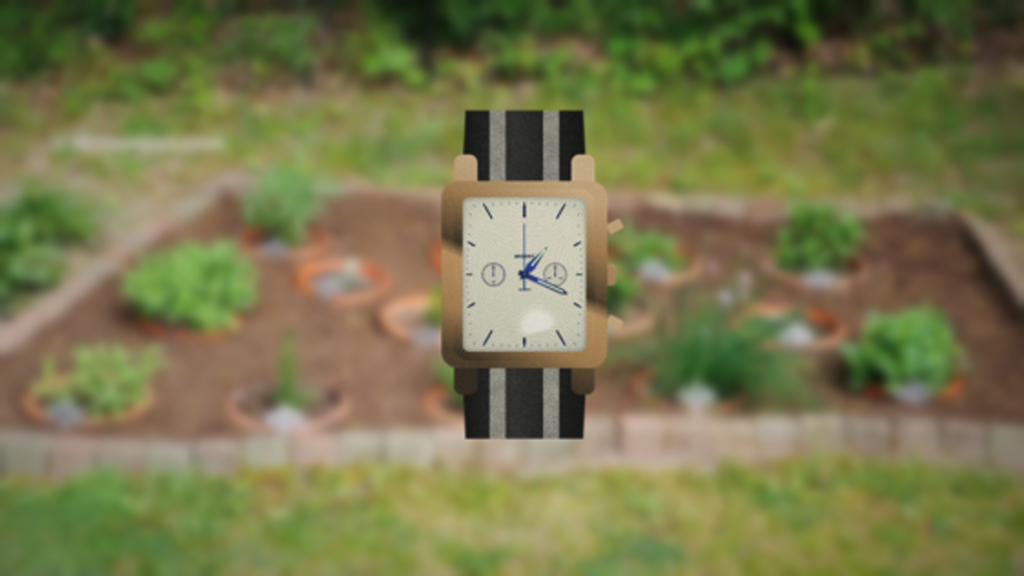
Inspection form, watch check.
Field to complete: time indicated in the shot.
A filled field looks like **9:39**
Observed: **1:19**
